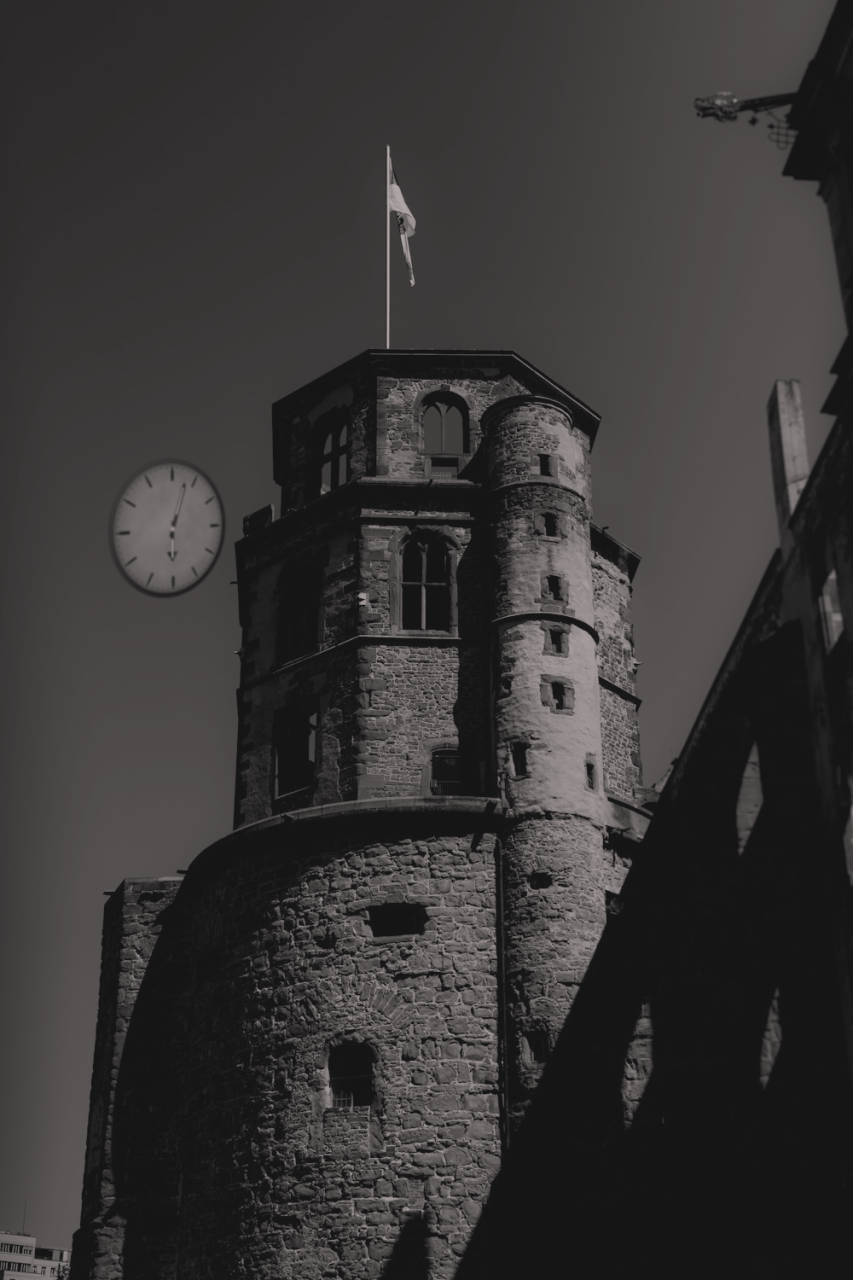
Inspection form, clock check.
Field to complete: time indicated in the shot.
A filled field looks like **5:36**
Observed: **6:03**
